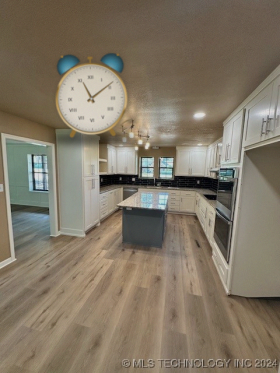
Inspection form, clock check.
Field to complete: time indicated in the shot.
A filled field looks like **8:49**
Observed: **11:09**
